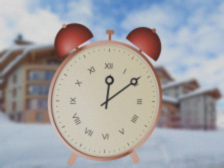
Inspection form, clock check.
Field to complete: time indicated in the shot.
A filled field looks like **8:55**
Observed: **12:09**
